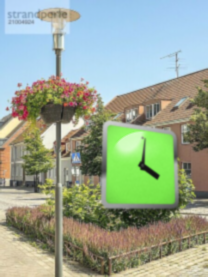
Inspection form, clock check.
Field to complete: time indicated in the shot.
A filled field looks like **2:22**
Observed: **4:01**
